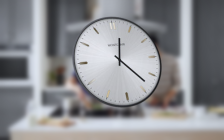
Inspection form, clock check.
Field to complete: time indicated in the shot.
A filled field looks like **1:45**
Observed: **12:23**
